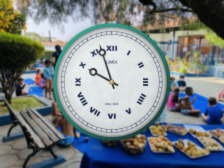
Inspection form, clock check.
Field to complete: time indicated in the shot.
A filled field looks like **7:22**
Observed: **9:57**
